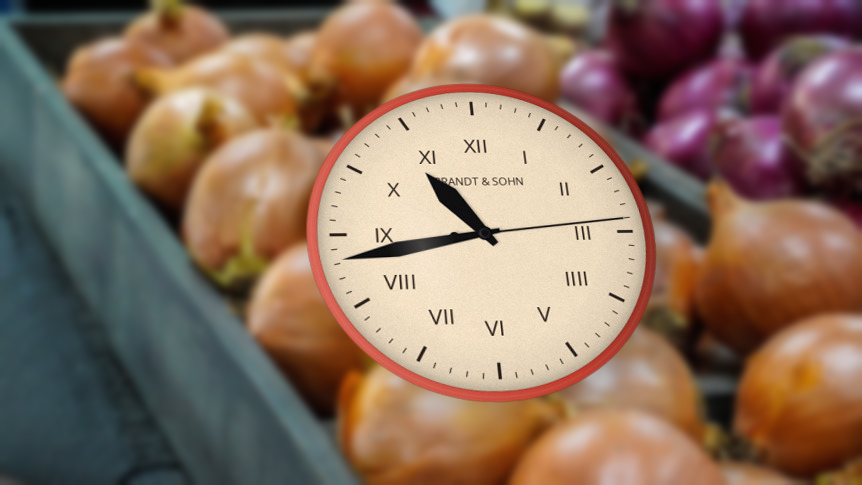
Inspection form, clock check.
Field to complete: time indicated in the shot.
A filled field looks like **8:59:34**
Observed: **10:43:14**
